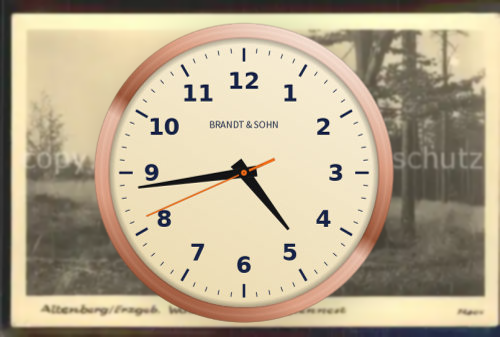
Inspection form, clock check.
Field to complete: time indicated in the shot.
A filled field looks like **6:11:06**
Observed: **4:43:41**
